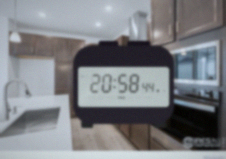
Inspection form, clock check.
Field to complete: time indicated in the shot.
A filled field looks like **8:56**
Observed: **20:58**
